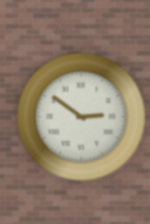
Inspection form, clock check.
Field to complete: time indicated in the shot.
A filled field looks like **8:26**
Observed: **2:51**
